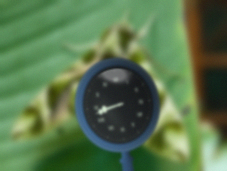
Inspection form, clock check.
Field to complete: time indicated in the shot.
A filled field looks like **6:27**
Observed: **8:43**
